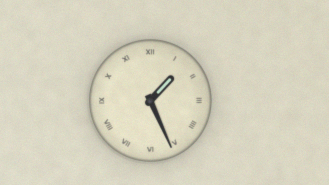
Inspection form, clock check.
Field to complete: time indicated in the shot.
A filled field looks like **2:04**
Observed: **1:26**
